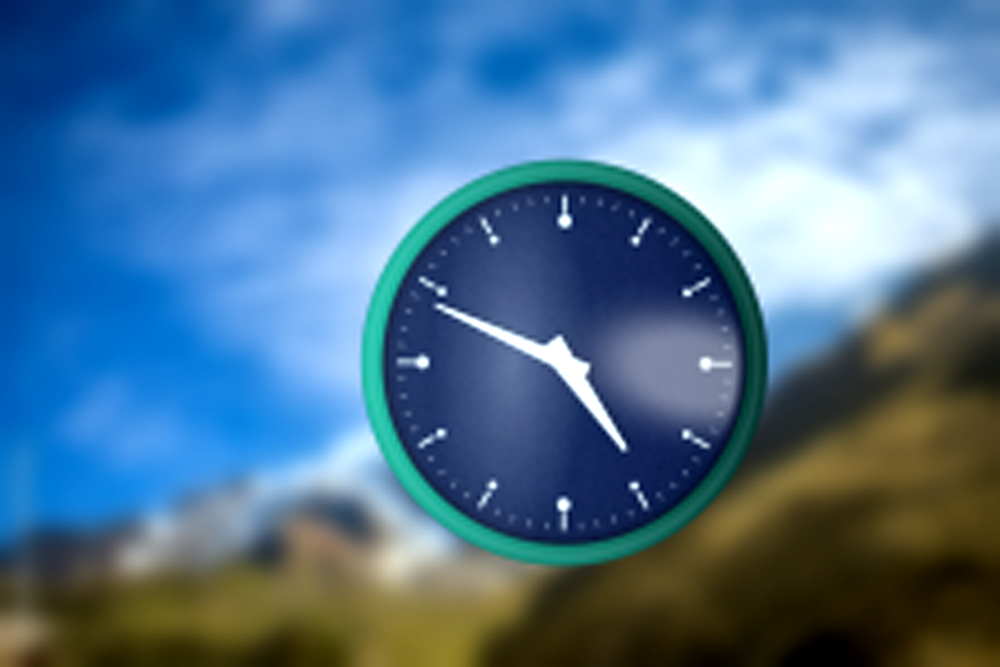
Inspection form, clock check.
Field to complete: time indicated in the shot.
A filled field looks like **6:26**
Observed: **4:49**
